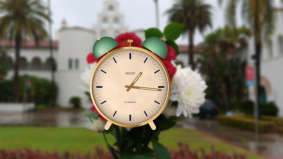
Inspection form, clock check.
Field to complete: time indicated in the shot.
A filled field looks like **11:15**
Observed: **1:16**
